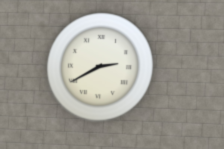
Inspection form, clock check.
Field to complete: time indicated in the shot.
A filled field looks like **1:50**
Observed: **2:40**
